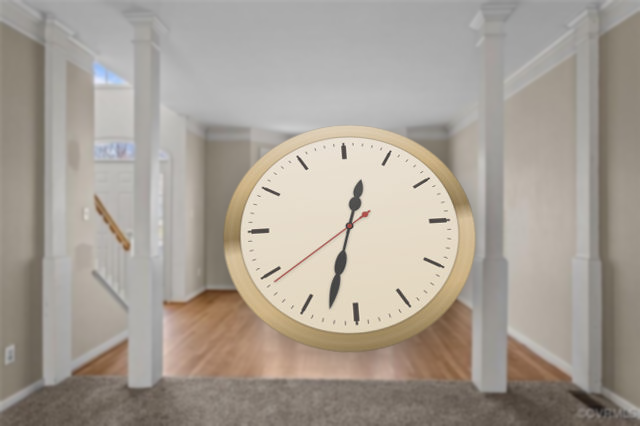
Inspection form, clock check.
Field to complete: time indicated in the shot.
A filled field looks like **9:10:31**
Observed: **12:32:39**
